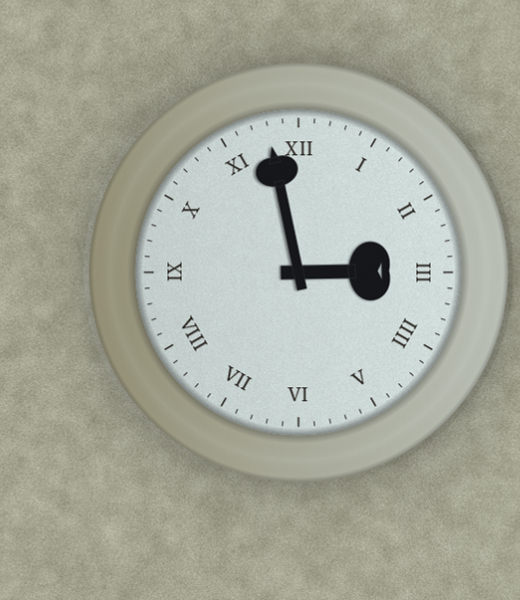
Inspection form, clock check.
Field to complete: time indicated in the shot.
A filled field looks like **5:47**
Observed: **2:58**
